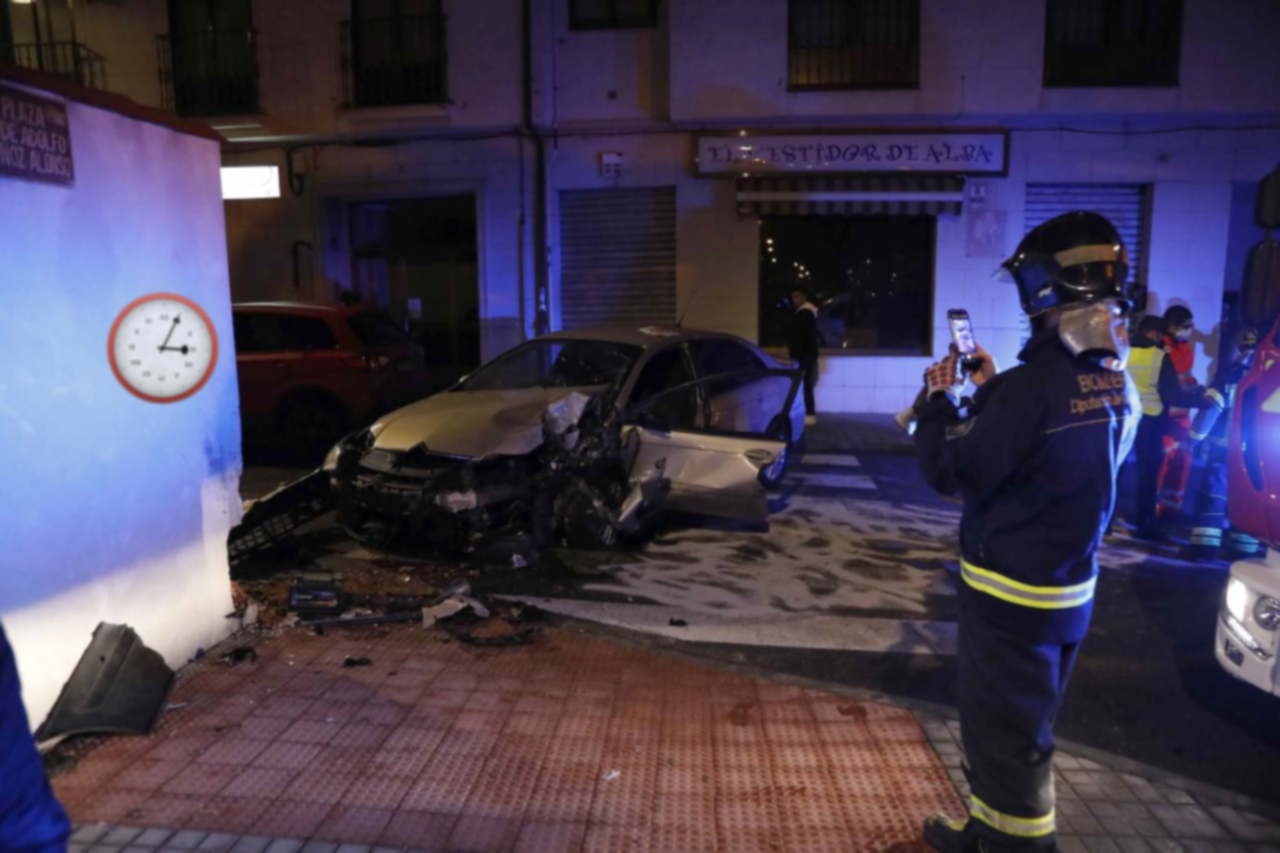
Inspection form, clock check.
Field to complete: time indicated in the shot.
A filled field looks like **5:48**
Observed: **3:04**
